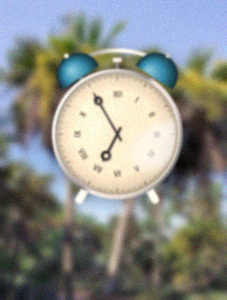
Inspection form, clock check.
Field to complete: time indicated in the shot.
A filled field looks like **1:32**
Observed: **6:55**
